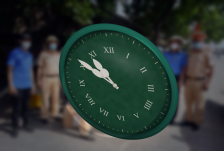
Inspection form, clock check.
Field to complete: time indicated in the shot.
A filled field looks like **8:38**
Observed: **10:51**
